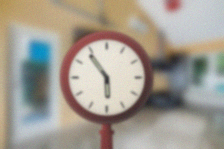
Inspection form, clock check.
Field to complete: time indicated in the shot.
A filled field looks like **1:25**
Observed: **5:54**
